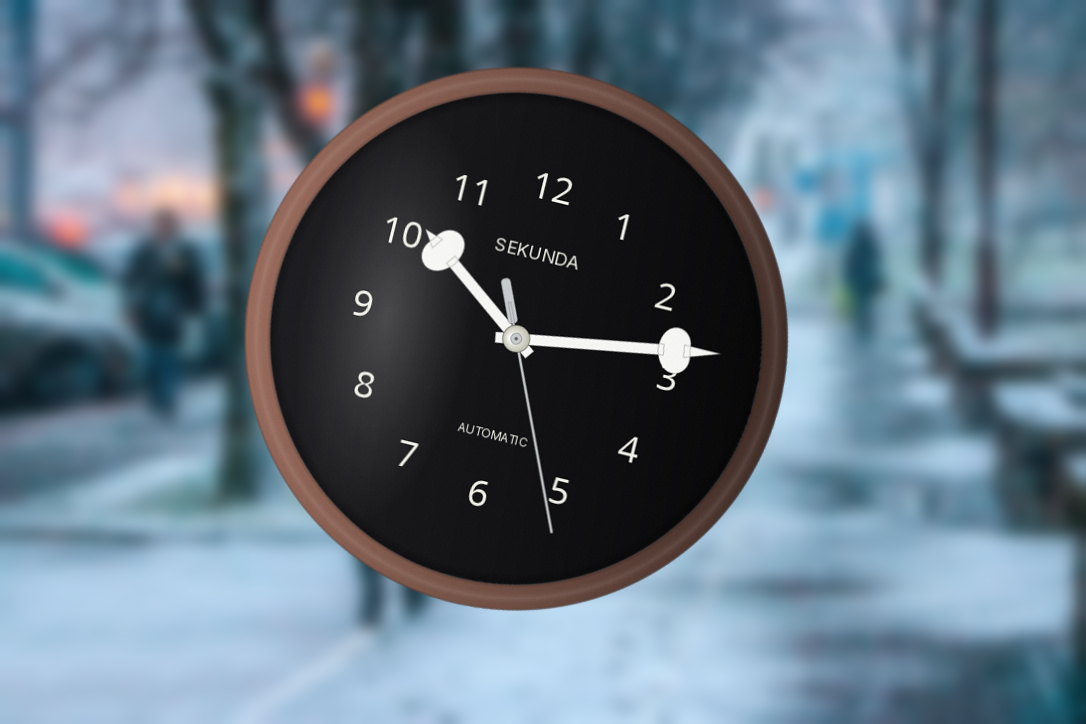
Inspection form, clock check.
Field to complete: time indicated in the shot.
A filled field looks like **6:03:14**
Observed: **10:13:26**
